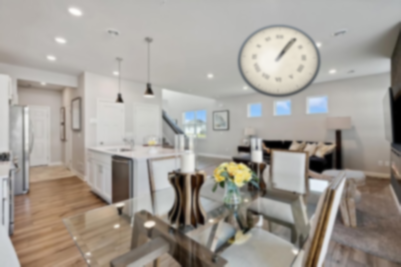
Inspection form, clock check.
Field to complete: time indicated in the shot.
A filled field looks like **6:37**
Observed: **1:06**
